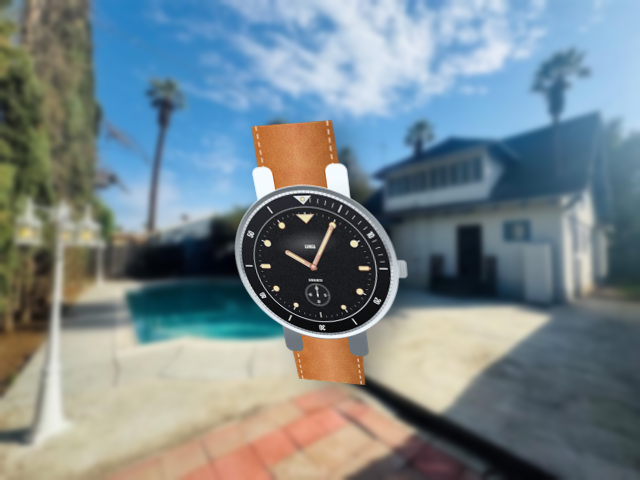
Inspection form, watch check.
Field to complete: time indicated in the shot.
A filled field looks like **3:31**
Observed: **10:05**
